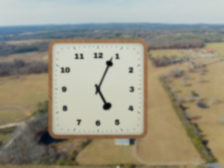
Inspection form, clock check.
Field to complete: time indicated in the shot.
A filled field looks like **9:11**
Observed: **5:04**
